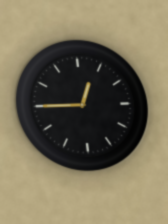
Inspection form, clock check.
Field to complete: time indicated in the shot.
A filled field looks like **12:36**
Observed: **12:45**
